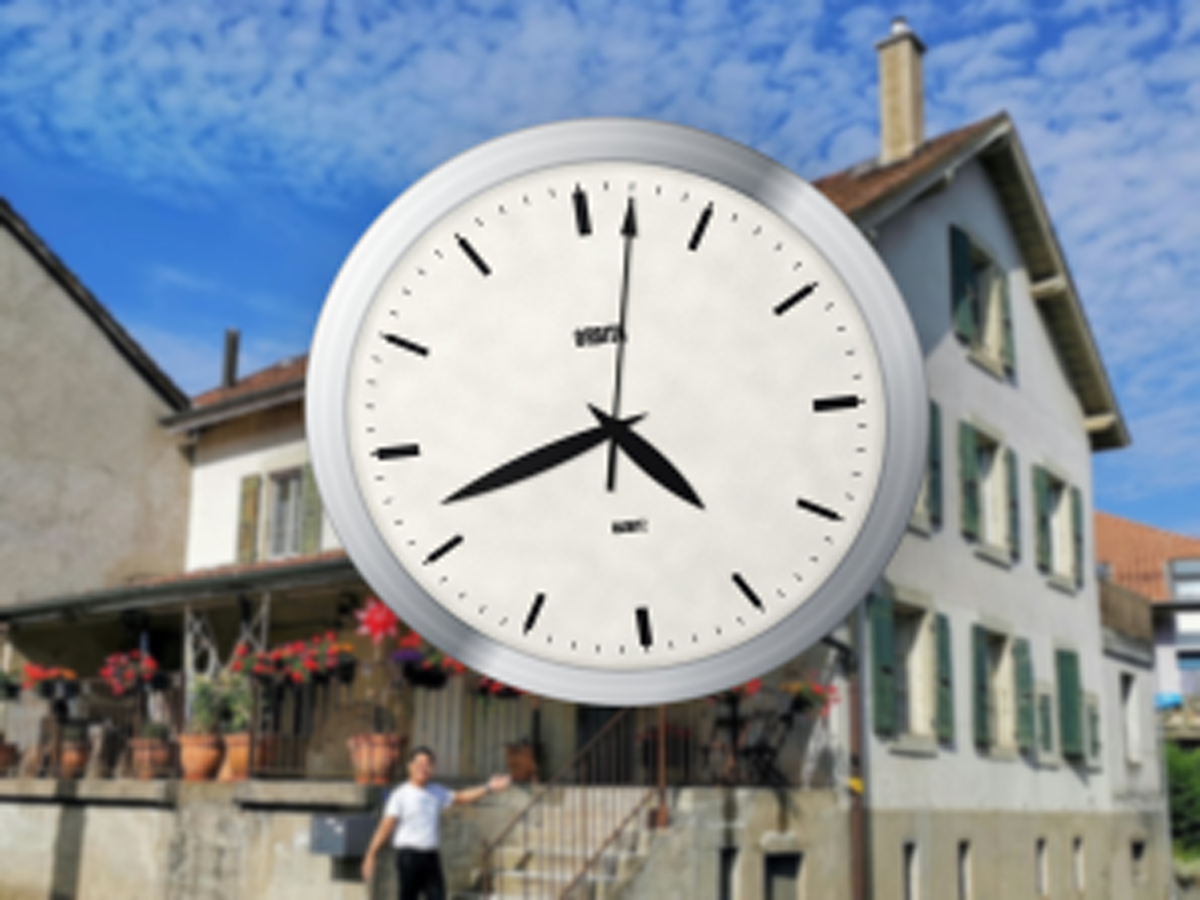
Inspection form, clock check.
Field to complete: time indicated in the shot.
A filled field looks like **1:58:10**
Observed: **4:42:02**
